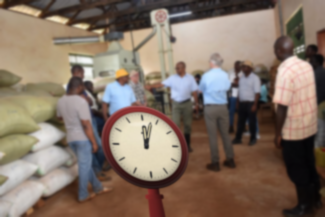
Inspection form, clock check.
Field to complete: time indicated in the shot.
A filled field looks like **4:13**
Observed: **12:03**
